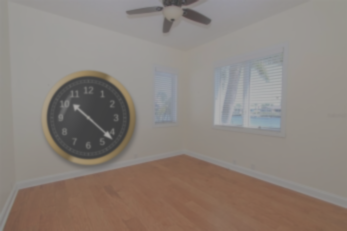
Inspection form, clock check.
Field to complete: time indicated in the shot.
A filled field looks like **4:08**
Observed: **10:22**
